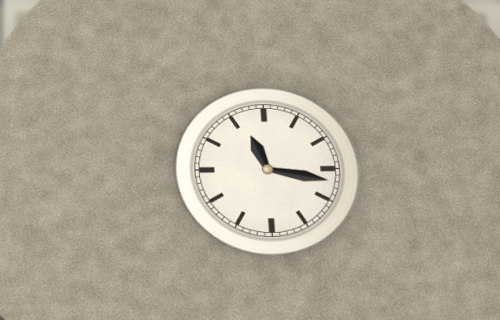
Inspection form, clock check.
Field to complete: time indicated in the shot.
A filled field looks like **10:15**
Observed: **11:17**
